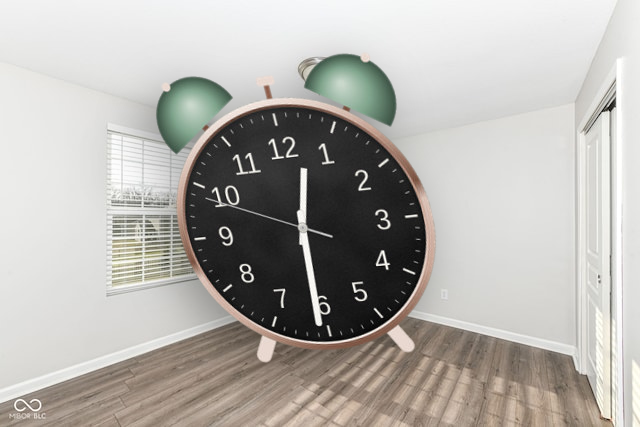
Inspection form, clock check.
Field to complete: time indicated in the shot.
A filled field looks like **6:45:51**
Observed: **12:30:49**
